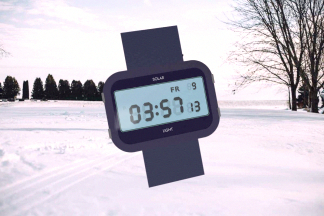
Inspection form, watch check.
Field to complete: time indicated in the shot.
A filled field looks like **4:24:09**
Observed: **3:57:13**
